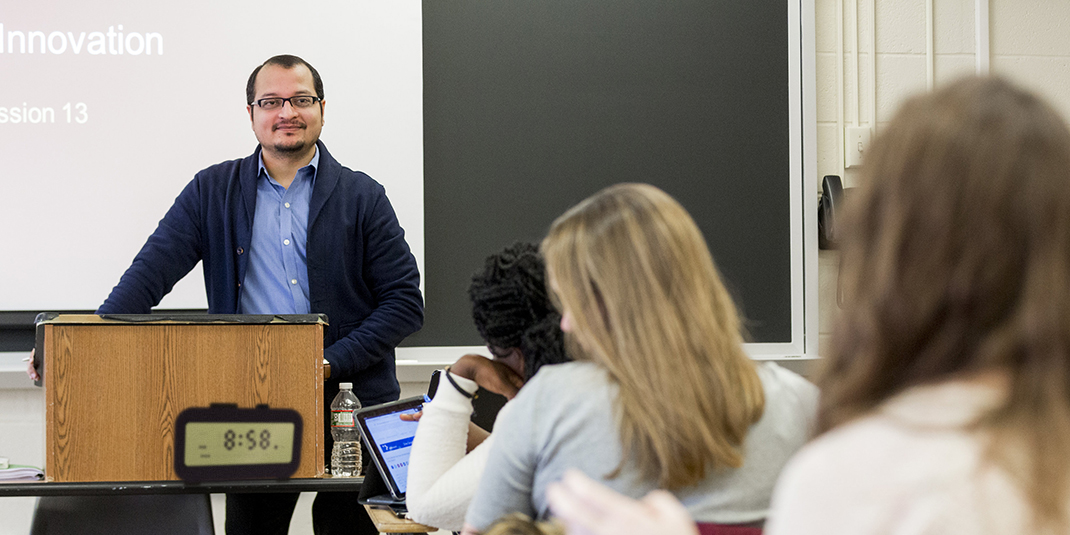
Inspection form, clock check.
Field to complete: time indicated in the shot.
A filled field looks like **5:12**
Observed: **8:58**
